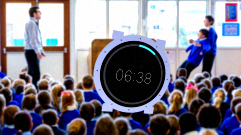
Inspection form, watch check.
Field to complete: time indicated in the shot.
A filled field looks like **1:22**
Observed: **6:38**
